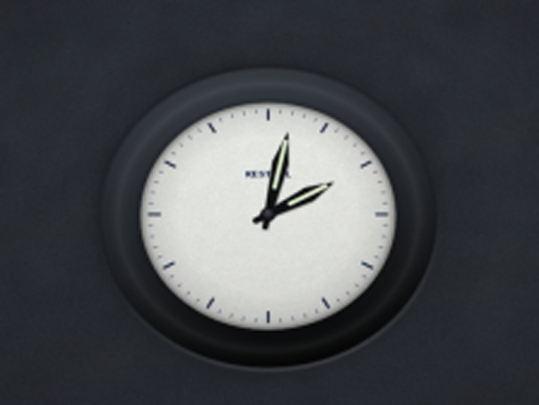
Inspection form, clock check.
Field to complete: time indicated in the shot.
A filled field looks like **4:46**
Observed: **2:02**
